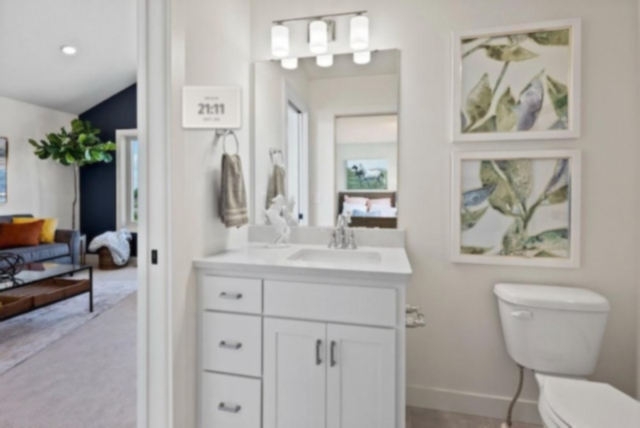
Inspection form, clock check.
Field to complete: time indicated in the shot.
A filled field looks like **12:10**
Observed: **21:11**
